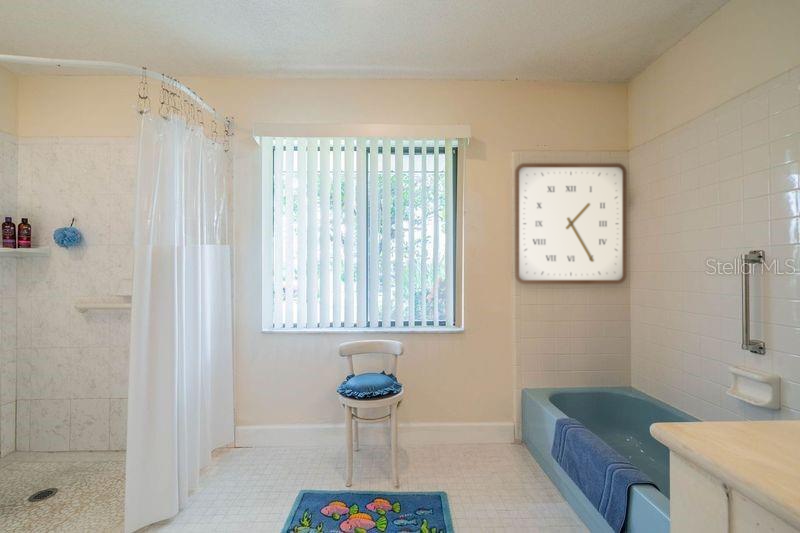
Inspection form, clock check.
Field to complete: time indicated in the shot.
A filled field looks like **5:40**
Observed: **1:25**
